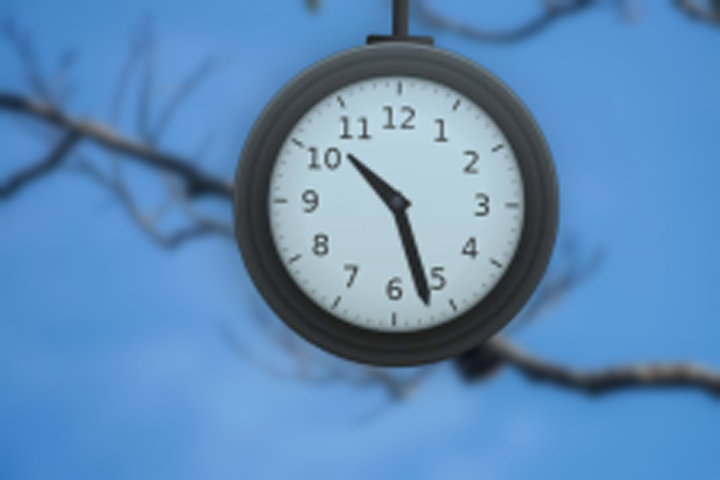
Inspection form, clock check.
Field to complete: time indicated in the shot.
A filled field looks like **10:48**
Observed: **10:27**
